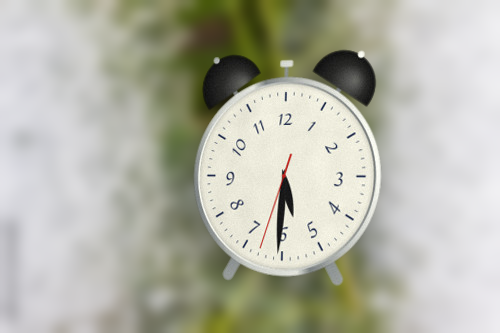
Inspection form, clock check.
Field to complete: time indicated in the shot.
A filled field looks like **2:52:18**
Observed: **5:30:33**
